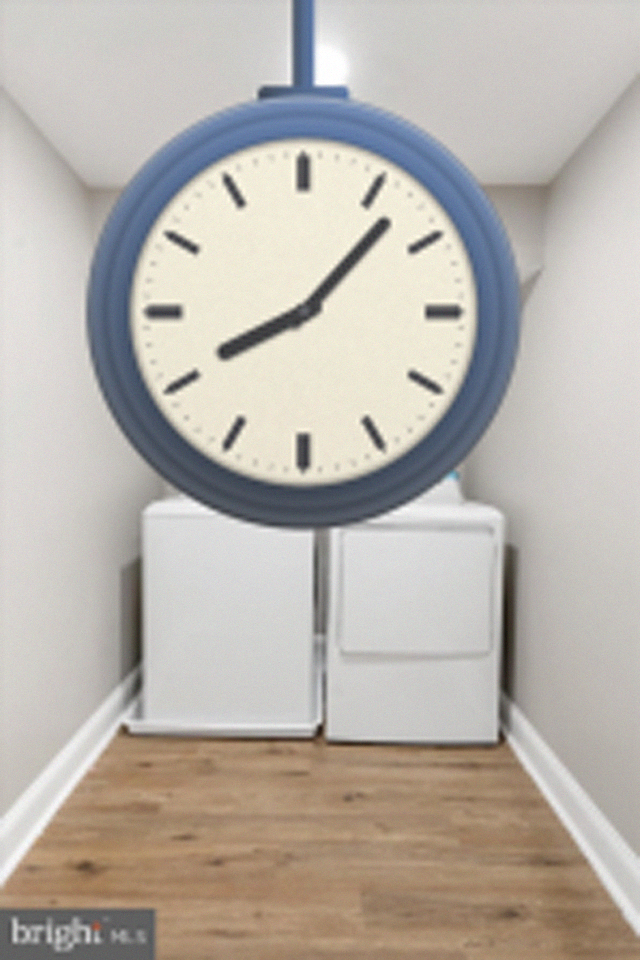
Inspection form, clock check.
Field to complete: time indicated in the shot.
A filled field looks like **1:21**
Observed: **8:07**
